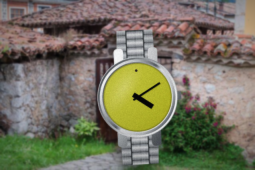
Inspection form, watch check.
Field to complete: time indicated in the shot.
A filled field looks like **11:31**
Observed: **4:10**
